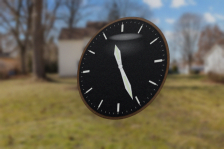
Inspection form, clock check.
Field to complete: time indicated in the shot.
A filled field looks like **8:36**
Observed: **11:26**
